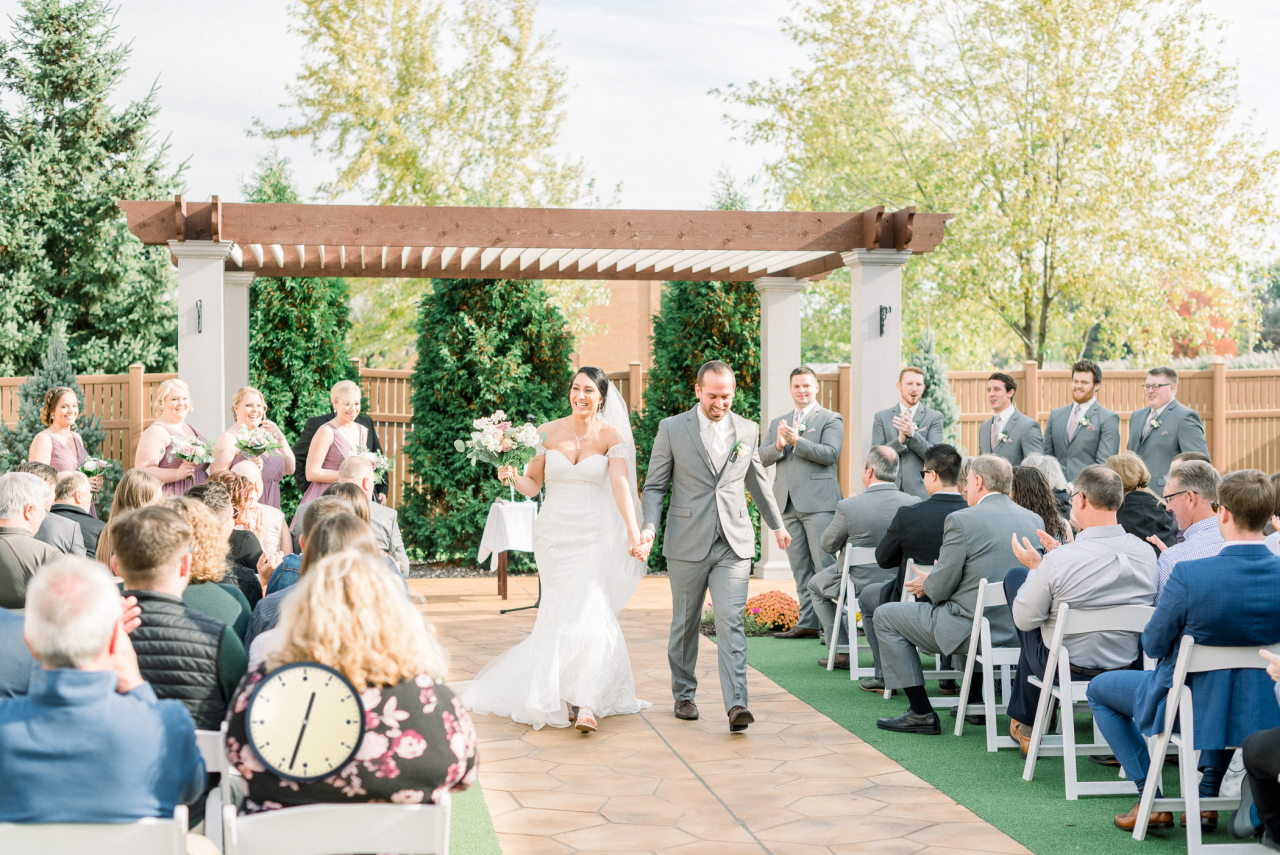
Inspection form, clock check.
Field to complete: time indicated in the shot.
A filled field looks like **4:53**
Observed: **12:33**
